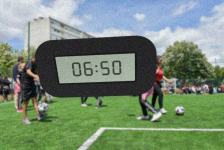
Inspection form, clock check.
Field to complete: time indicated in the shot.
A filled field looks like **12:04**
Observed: **6:50**
